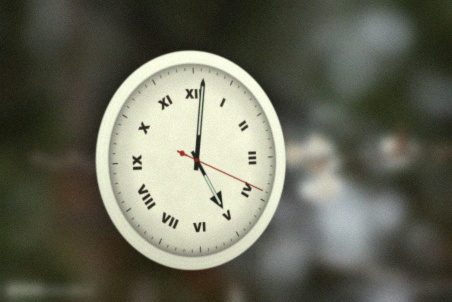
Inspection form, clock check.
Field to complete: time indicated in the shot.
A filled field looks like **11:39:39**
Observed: **5:01:19**
